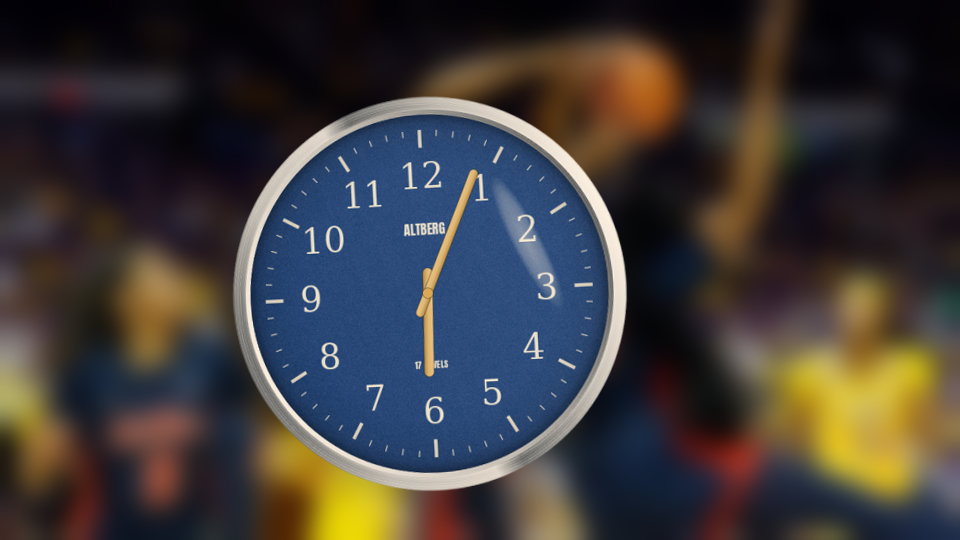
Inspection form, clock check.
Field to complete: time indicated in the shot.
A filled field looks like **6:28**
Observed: **6:04**
